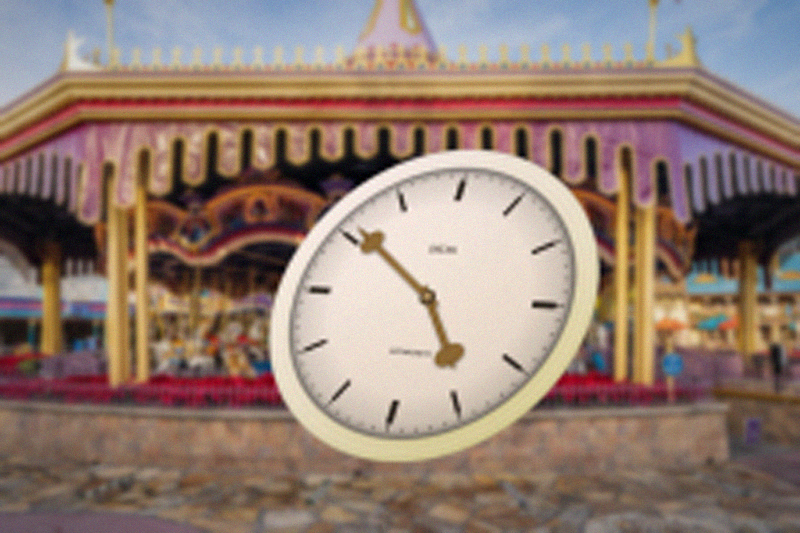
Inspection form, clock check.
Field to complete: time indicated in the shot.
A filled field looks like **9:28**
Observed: **4:51**
